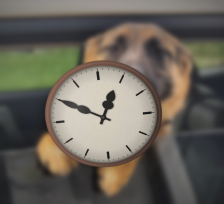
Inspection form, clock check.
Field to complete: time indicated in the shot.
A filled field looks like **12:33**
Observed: **12:50**
